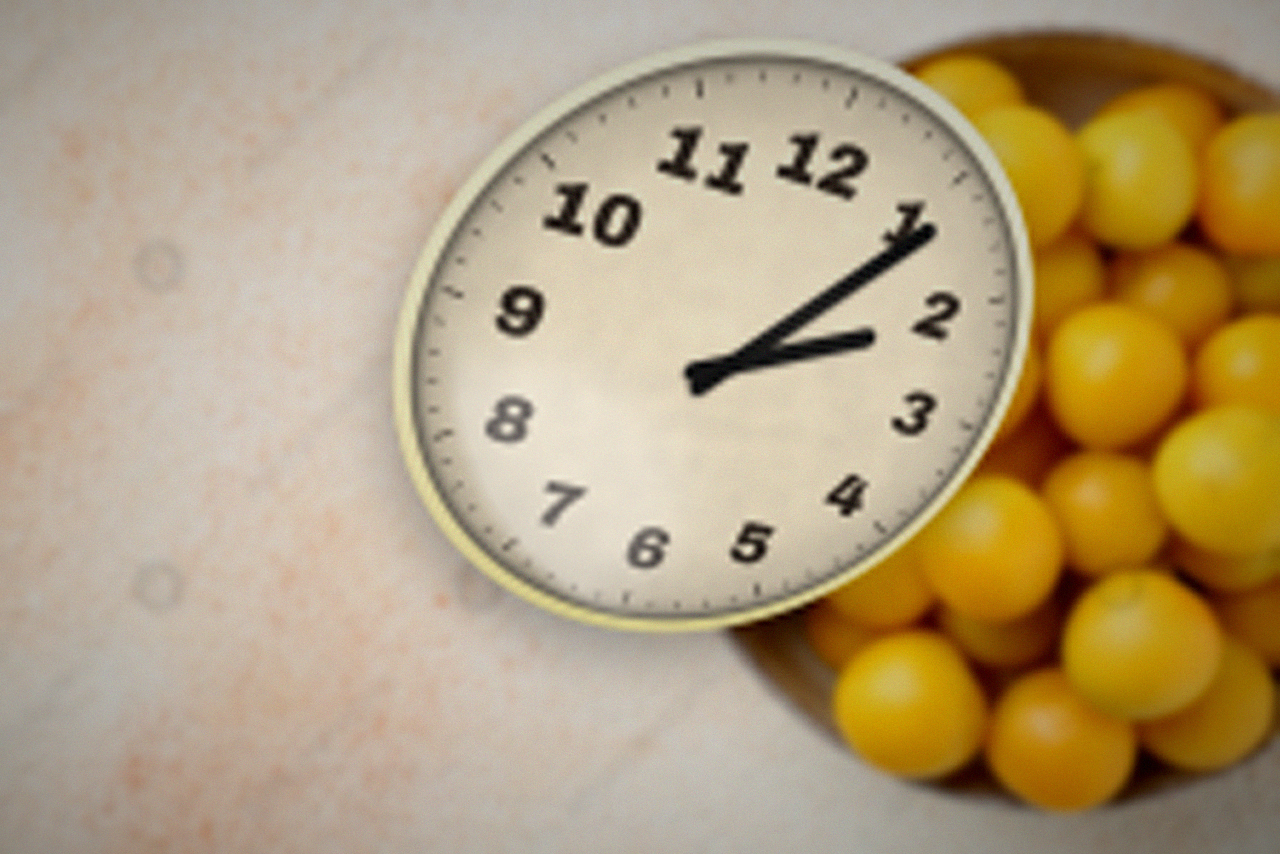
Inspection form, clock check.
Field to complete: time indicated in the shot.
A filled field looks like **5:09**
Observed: **2:06**
